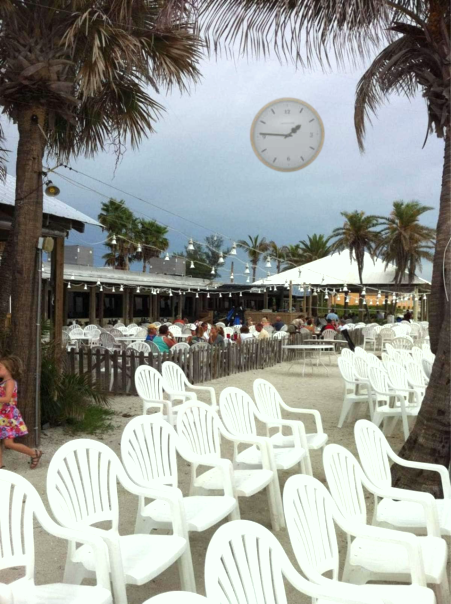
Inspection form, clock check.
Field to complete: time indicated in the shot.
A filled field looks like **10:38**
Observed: **1:46**
